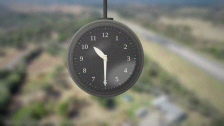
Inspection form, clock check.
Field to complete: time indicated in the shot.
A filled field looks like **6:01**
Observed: **10:30**
